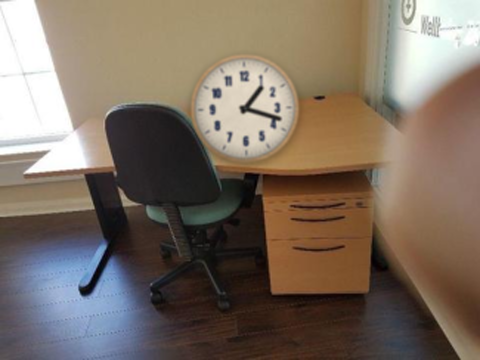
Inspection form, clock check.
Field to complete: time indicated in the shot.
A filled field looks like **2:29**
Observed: **1:18**
